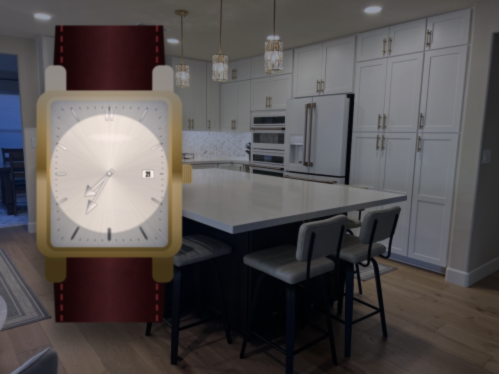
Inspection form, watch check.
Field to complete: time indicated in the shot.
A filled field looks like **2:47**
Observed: **7:35**
